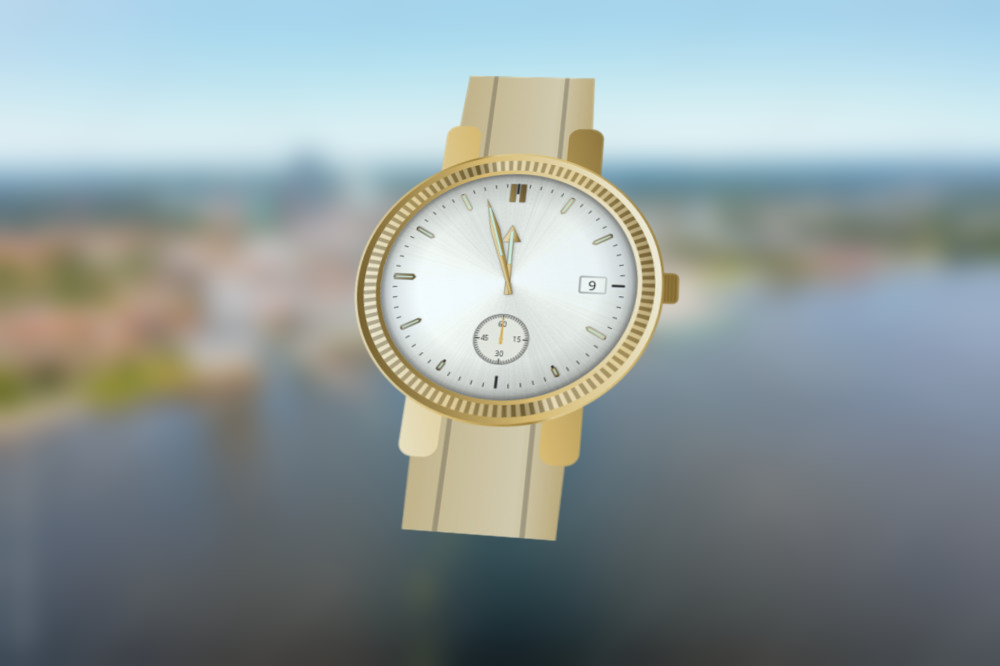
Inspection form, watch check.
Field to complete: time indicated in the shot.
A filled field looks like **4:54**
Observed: **11:57**
